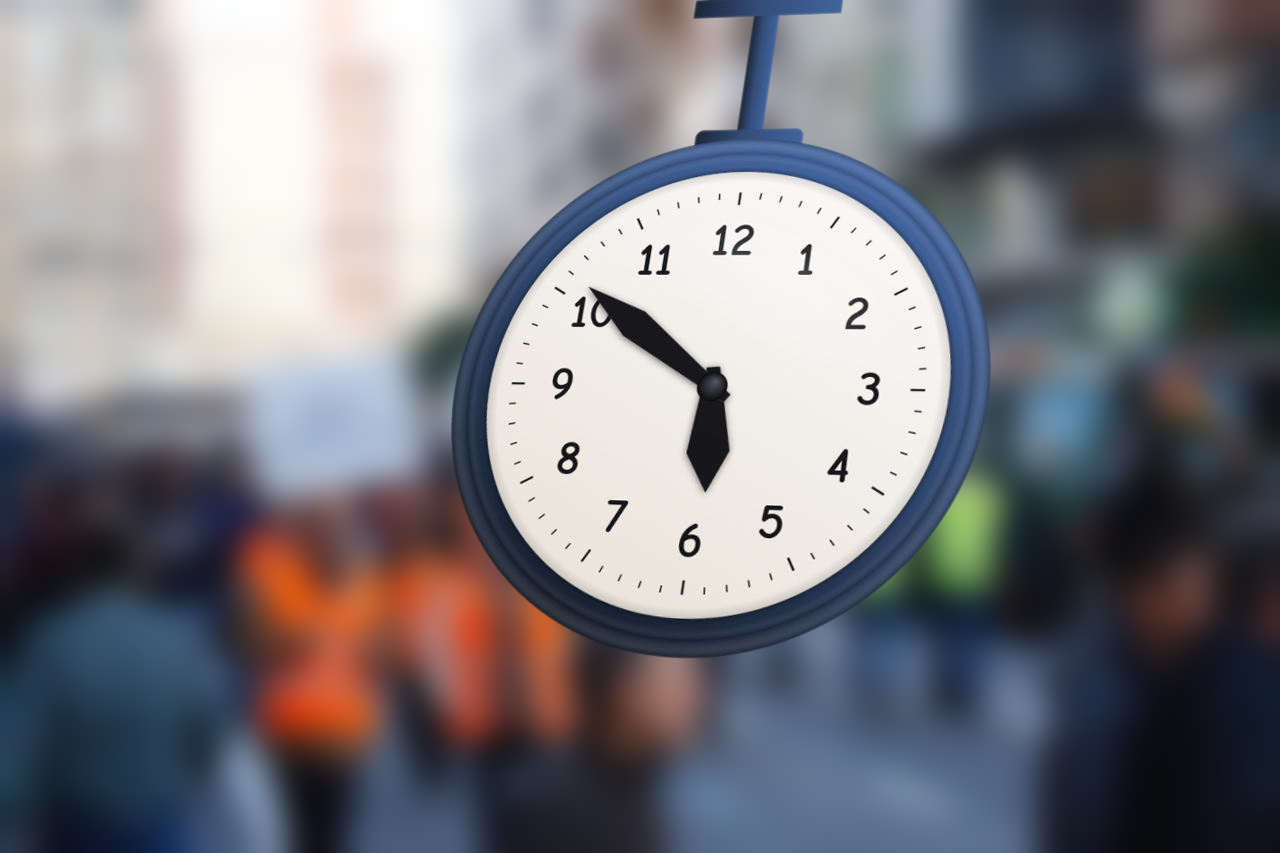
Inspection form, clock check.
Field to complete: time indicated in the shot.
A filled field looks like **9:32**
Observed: **5:51**
